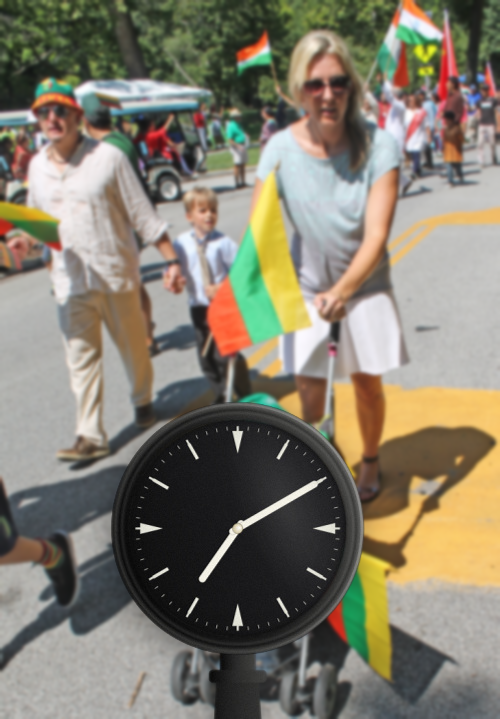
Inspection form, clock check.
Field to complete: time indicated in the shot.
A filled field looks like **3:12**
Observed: **7:10**
